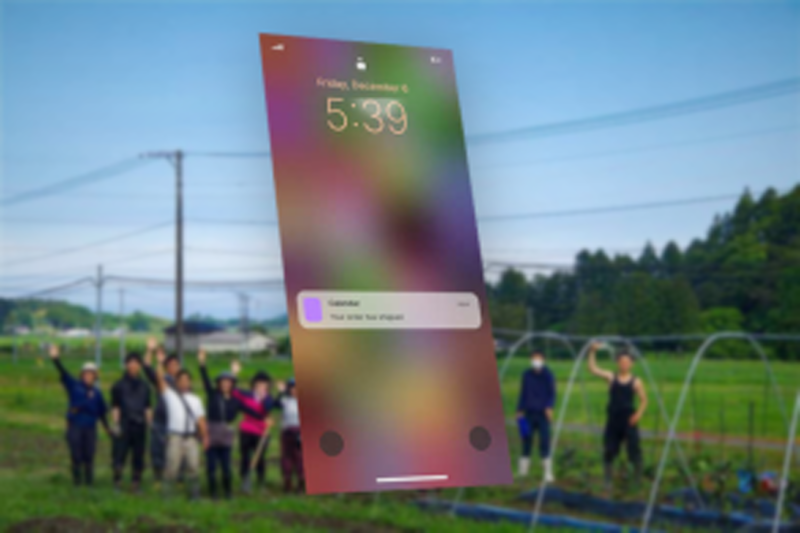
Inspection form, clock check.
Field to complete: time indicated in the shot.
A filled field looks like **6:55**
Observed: **5:39**
